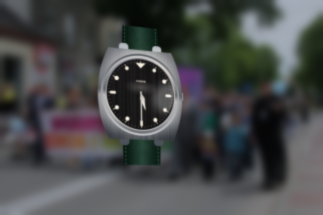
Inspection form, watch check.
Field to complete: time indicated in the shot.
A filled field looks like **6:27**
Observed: **5:30**
